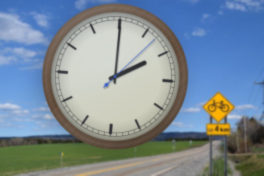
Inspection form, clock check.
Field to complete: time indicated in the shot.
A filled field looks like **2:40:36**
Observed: **2:00:07**
